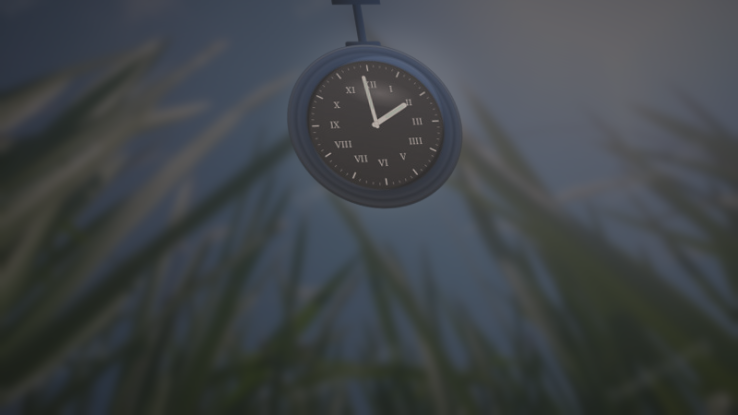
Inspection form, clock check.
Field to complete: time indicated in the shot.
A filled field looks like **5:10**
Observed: **1:59**
